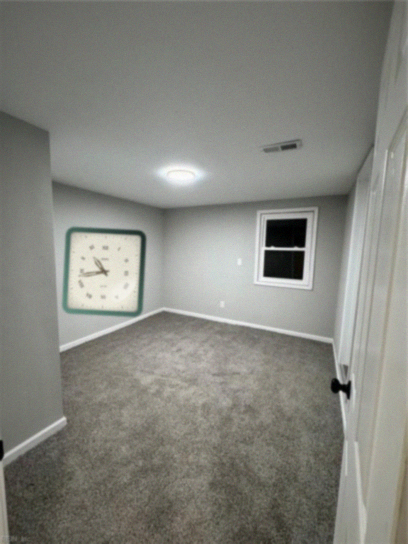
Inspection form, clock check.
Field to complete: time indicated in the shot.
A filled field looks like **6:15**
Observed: **10:43**
